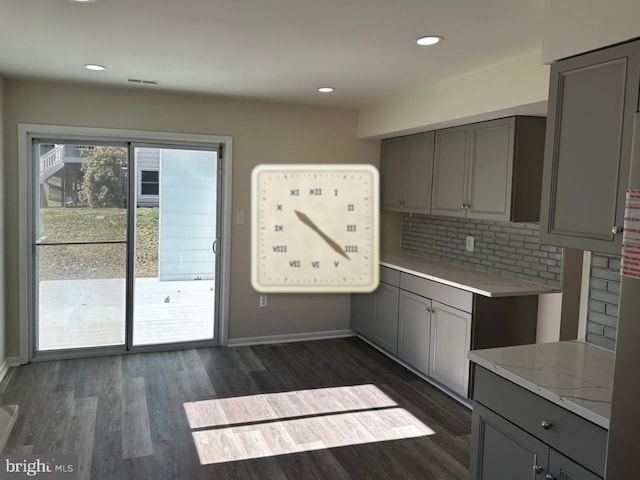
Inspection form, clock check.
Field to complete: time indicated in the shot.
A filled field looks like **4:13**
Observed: **10:22**
